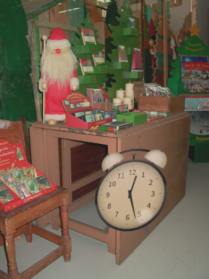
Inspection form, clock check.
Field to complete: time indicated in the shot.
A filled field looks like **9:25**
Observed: **12:27**
